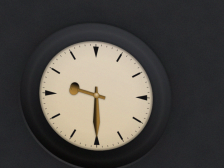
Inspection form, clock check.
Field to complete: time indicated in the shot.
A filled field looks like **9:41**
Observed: **9:30**
